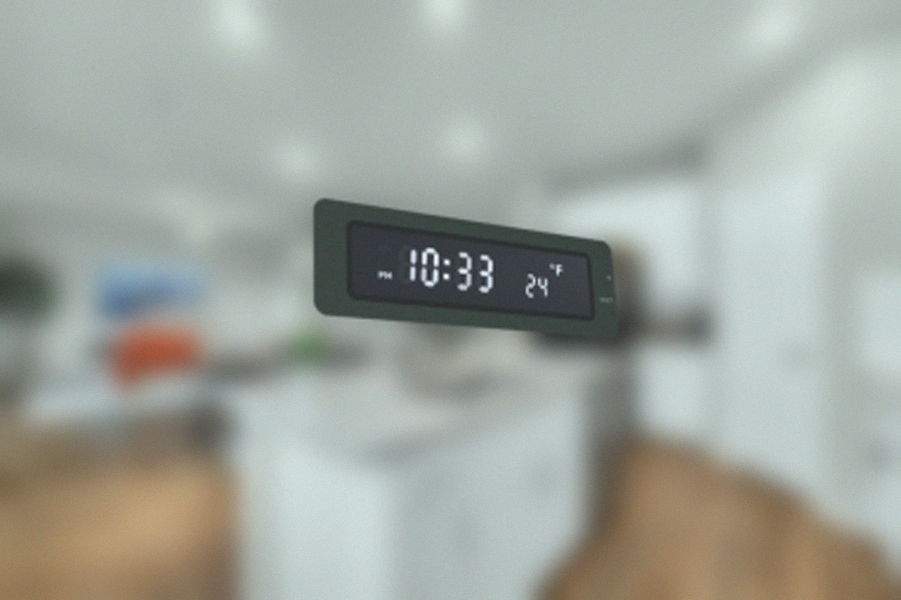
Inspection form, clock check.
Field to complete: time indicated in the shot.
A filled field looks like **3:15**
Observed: **10:33**
